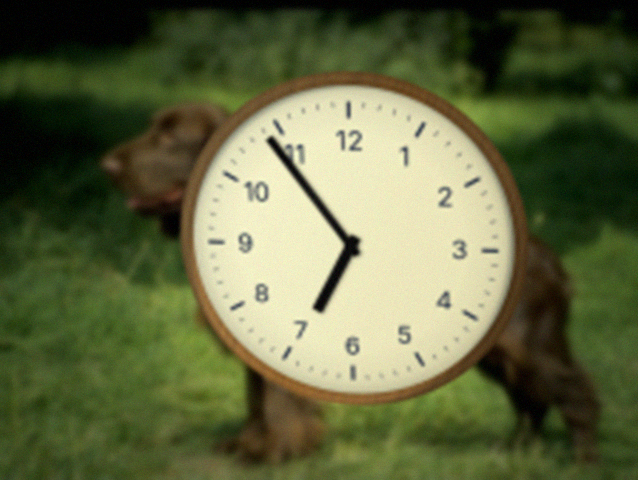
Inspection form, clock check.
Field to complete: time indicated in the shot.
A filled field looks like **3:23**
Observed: **6:54**
